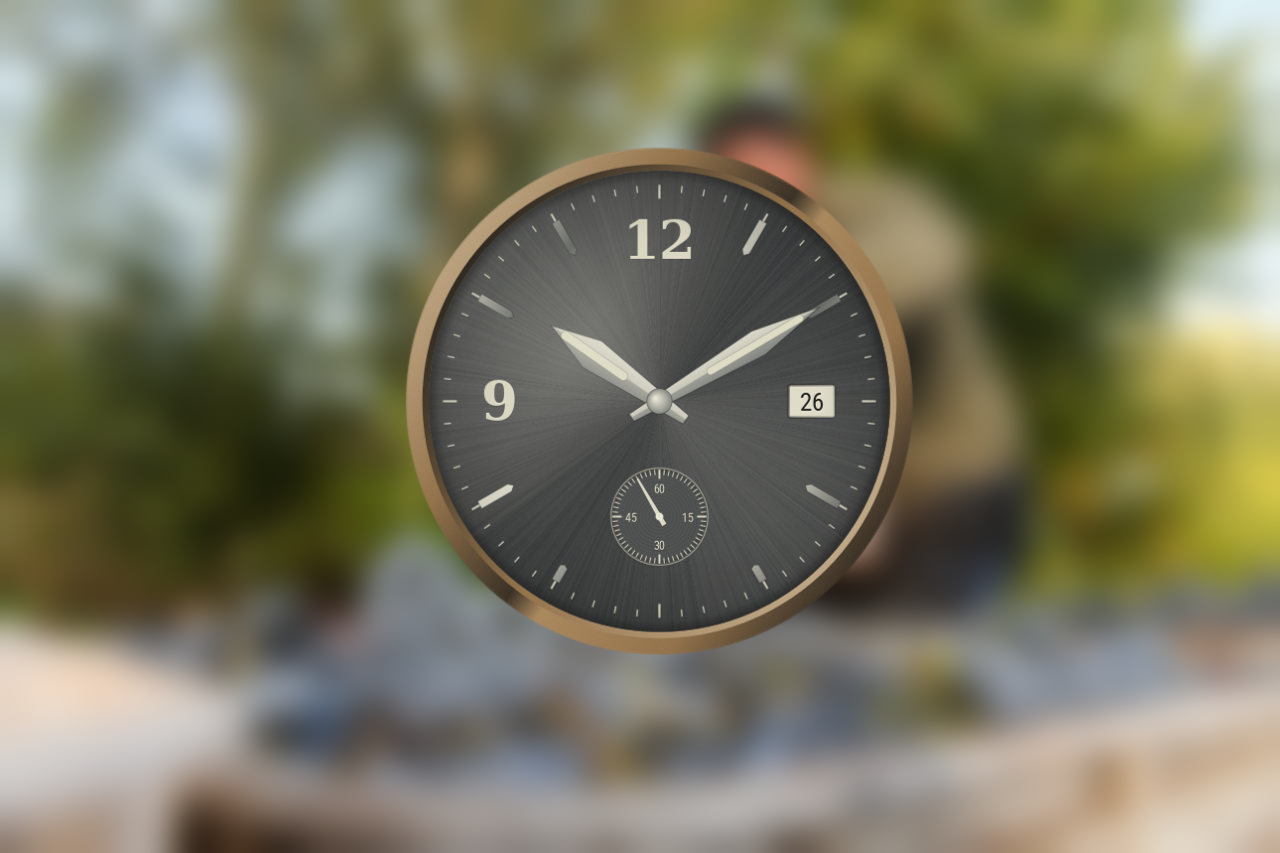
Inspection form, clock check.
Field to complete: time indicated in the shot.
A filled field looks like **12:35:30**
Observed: **10:09:55**
